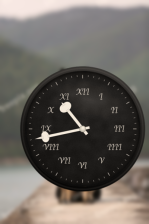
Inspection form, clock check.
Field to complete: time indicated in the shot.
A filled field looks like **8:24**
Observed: **10:43**
